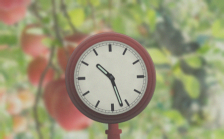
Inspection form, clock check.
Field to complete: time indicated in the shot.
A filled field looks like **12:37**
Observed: **10:27**
